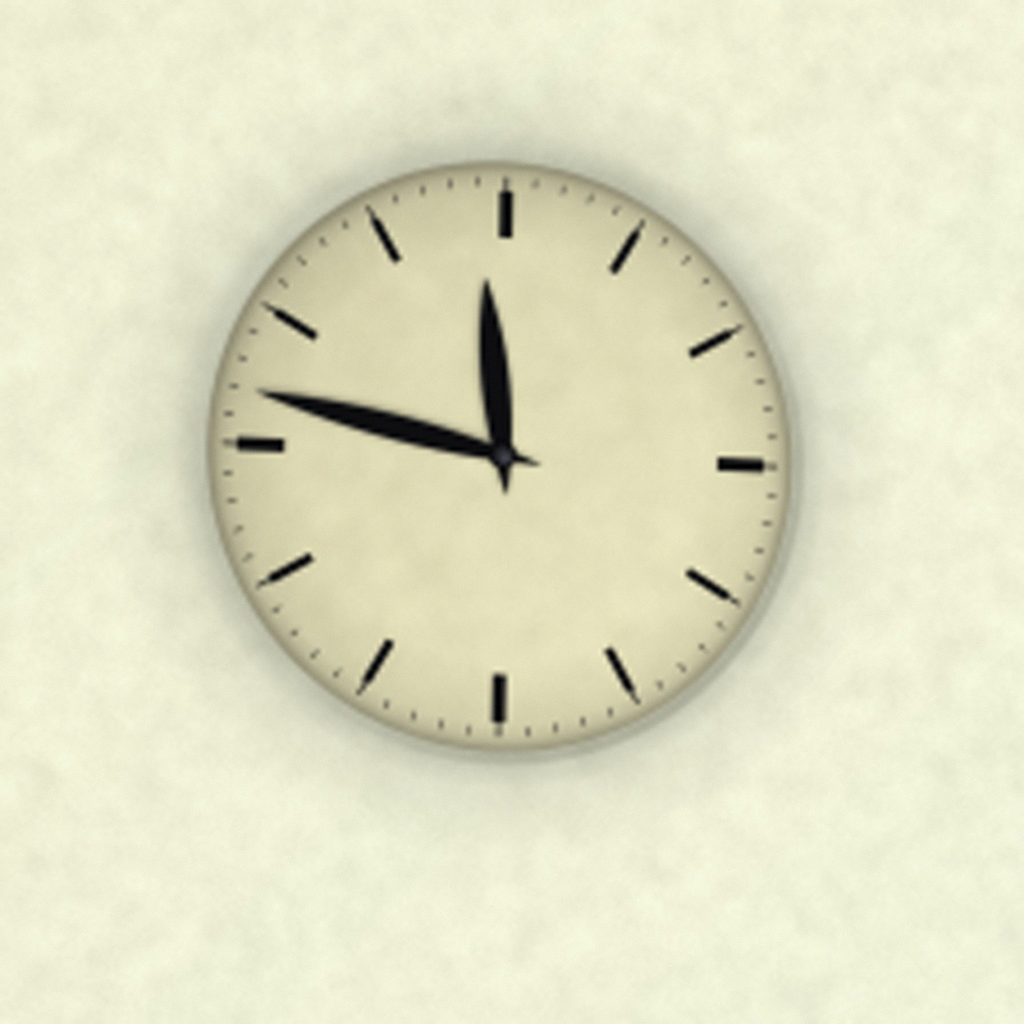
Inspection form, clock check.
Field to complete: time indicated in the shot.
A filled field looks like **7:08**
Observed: **11:47**
